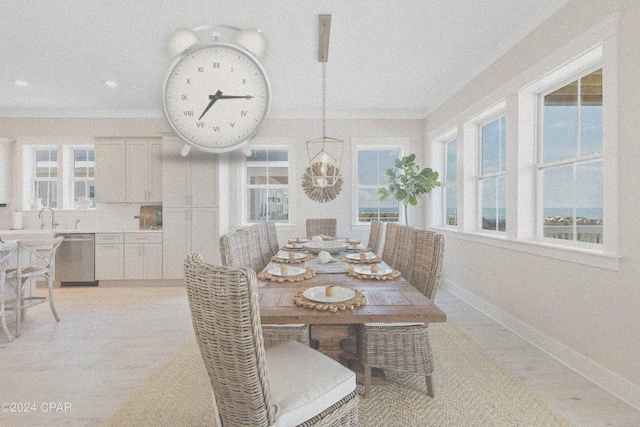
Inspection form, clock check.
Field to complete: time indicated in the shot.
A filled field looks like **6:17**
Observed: **7:15**
